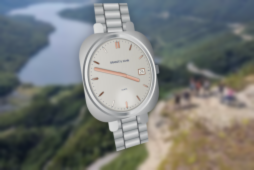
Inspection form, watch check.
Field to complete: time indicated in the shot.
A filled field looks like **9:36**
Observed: **3:48**
